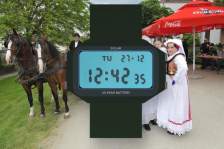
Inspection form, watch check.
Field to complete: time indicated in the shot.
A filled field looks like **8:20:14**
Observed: **12:42:35**
